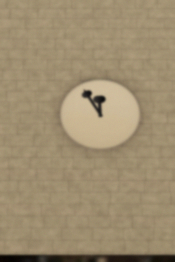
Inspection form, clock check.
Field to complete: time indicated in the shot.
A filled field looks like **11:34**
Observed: **11:55**
